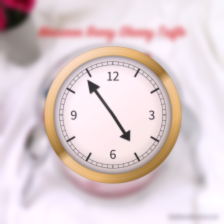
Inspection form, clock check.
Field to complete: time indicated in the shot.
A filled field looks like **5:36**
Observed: **4:54**
